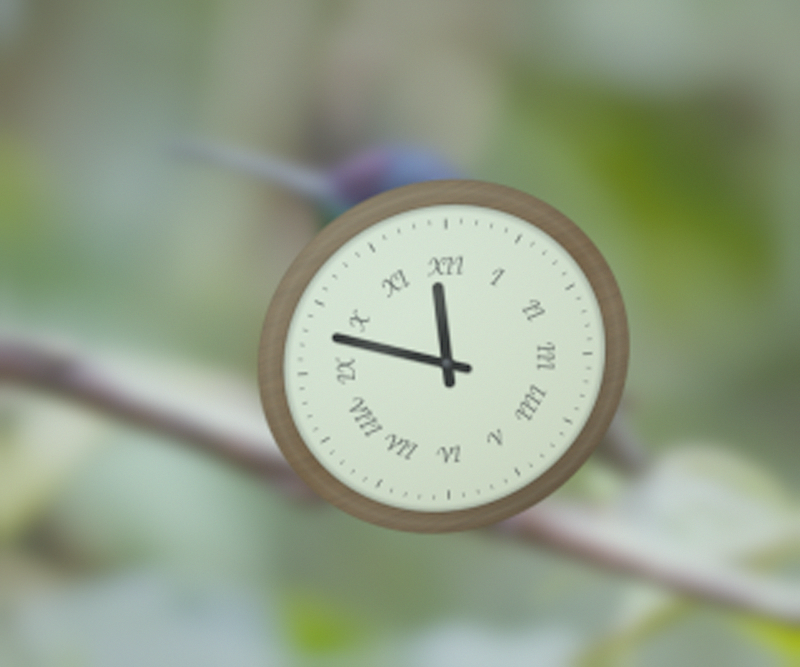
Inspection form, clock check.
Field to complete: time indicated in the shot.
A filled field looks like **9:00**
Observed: **11:48**
